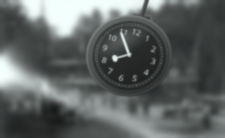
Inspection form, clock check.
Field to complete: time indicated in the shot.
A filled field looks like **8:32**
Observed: **7:54**
